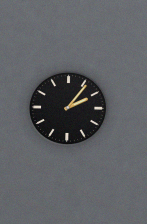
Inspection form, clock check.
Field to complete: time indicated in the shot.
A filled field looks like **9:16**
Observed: **2:06**
